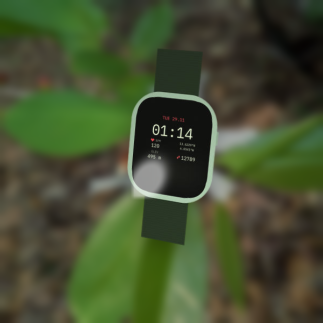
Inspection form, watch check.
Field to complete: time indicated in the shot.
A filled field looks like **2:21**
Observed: **1:14**
